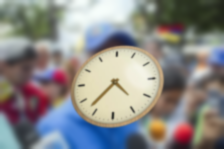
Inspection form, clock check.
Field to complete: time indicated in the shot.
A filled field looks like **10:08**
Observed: **4:37**
